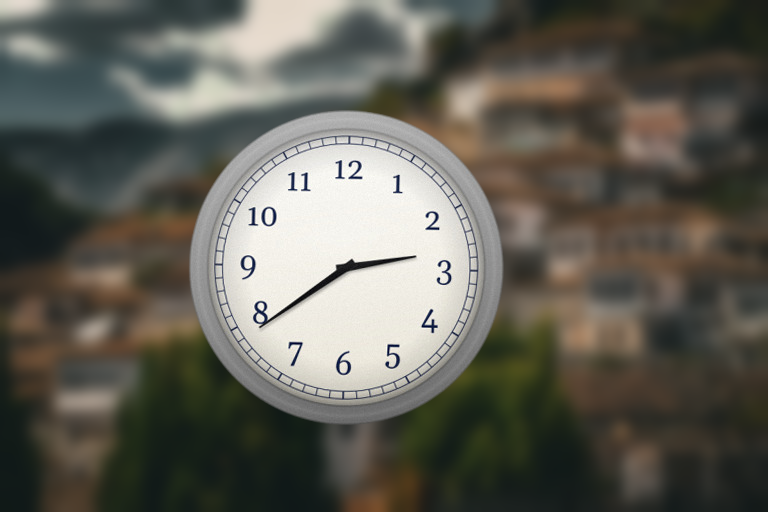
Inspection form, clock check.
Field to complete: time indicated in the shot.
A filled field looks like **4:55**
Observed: **2:39**
